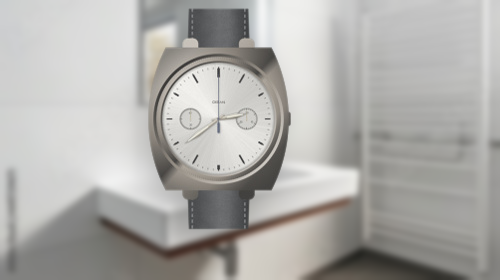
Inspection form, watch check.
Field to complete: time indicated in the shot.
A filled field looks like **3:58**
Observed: **2:39**
